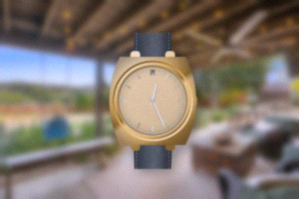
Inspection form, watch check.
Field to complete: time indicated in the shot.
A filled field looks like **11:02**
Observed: **12:26**
